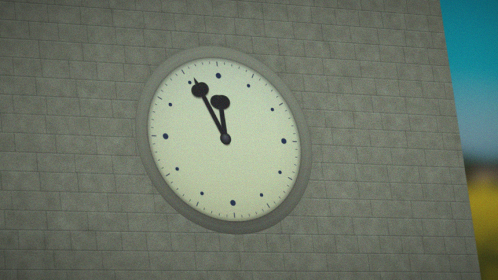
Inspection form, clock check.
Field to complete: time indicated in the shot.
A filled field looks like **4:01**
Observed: **11:56**
